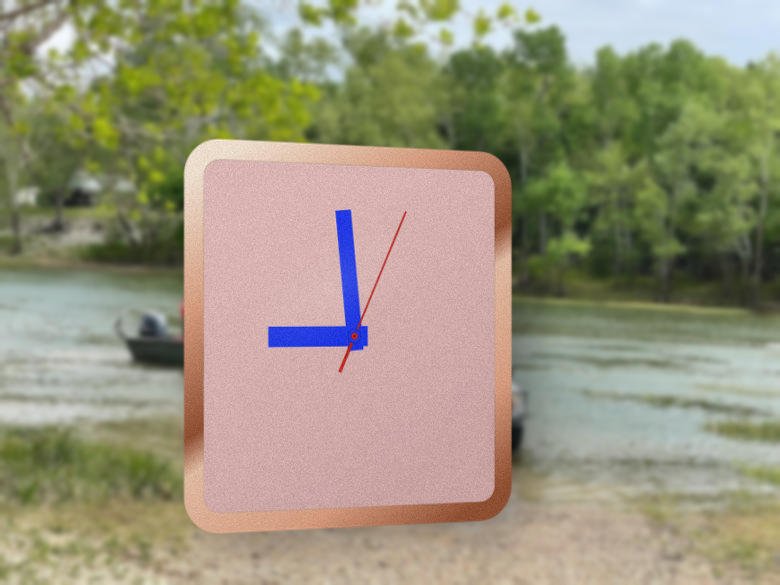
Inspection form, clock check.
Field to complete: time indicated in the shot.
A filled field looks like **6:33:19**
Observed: **8:59:04**
